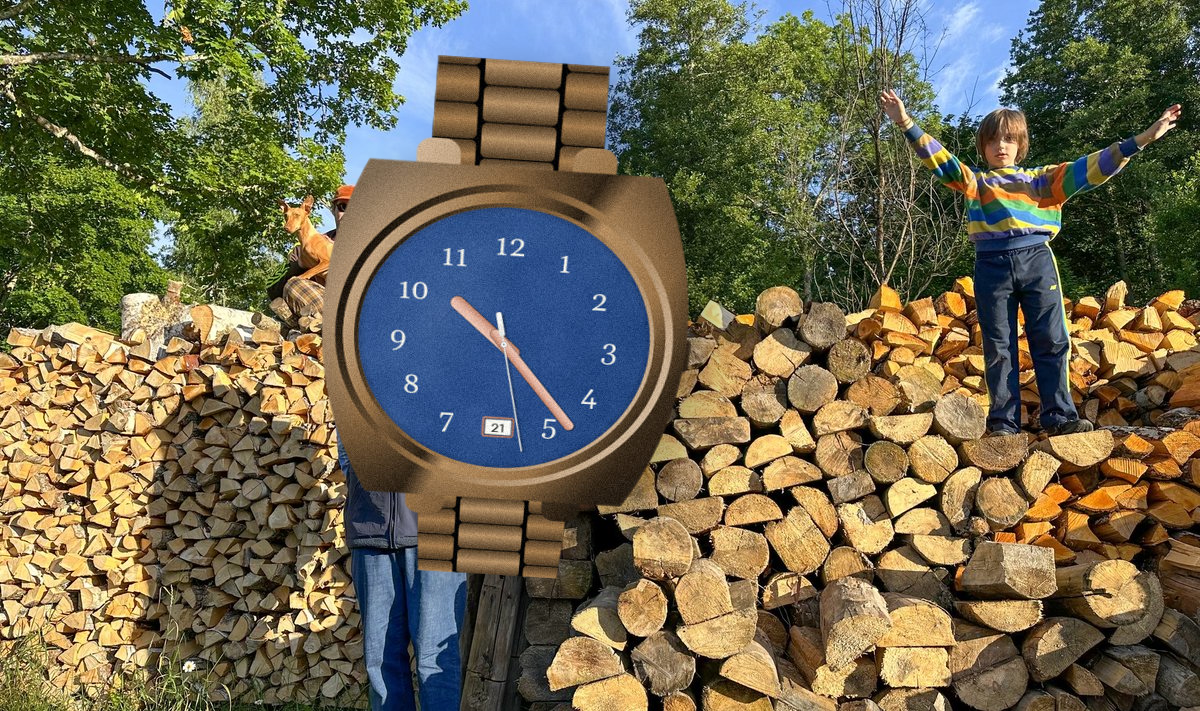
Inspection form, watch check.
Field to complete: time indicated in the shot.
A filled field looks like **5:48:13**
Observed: **10:23:28**
